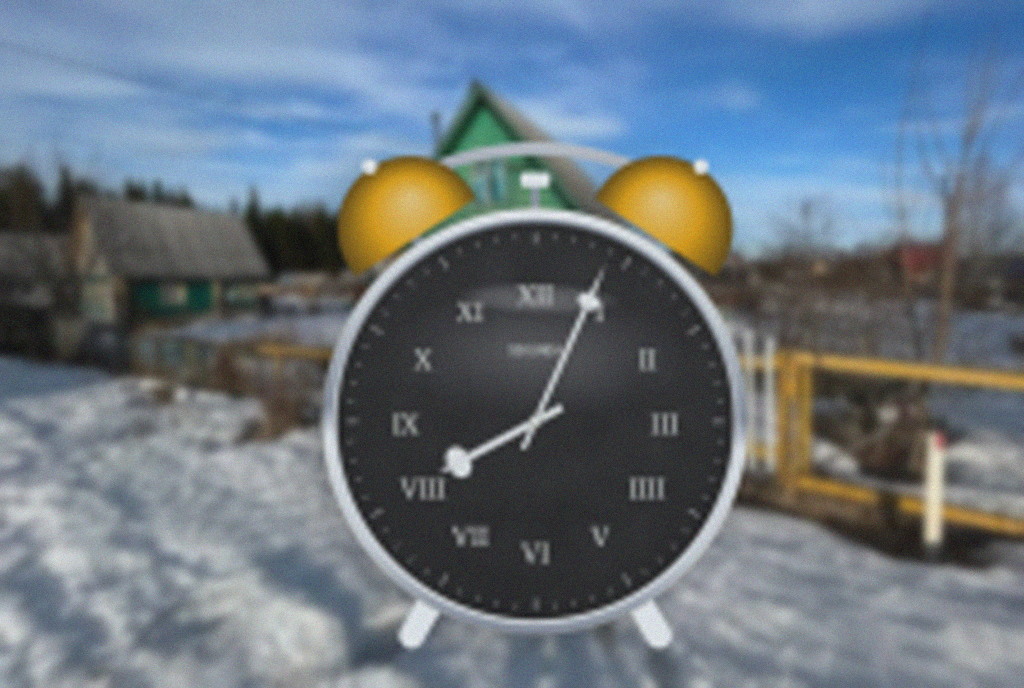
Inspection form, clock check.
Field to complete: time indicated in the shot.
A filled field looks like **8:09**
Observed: **8:04**
